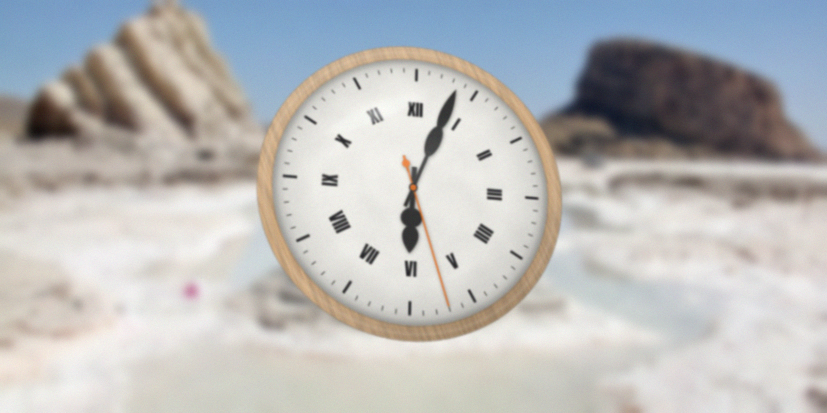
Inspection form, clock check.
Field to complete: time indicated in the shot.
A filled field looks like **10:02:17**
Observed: **6:03:27**
